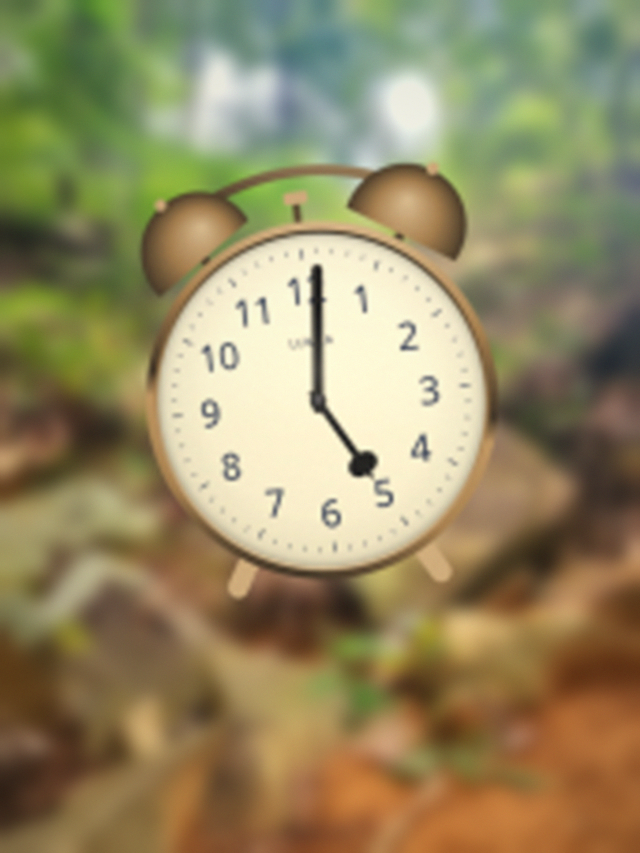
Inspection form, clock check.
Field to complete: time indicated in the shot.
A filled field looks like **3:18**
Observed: **5:01**
